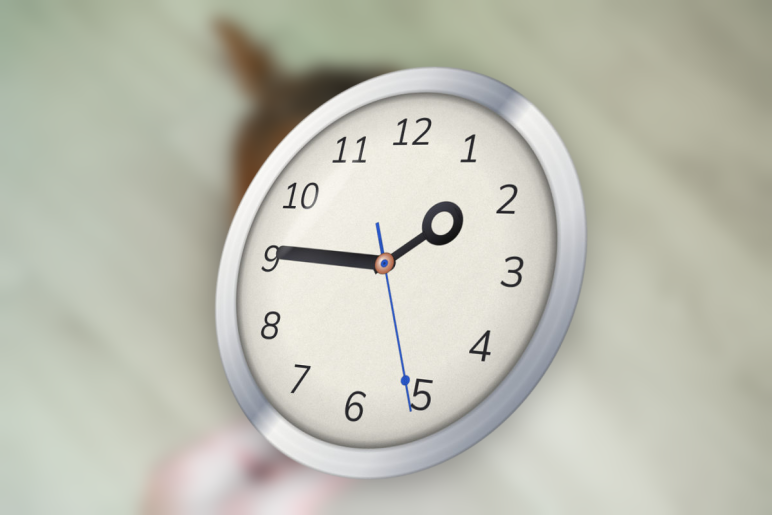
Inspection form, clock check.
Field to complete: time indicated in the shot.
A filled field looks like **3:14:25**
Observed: **1:45:26**
